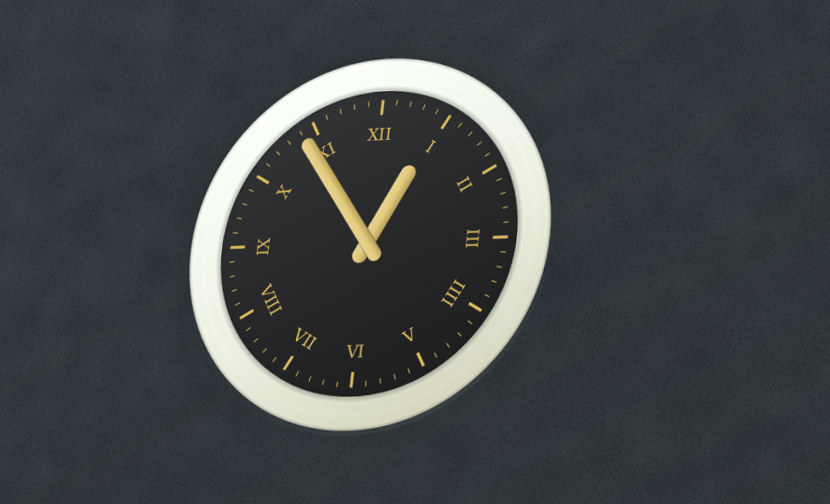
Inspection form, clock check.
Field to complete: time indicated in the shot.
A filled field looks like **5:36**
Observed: **12:54**
